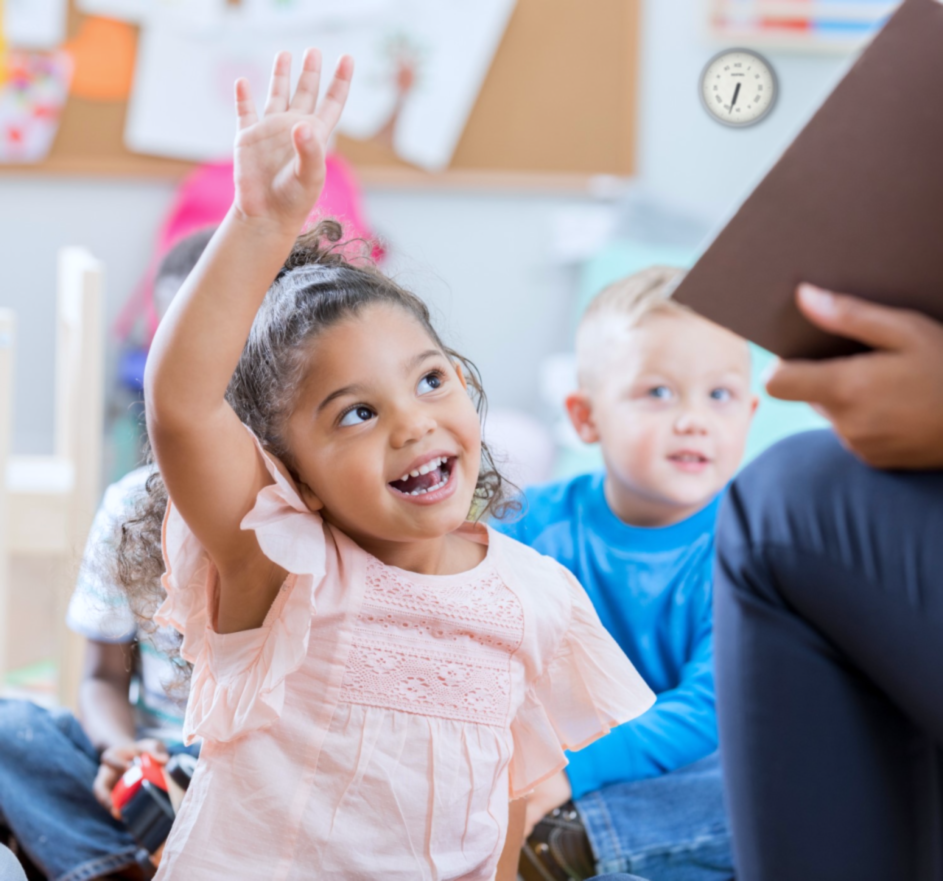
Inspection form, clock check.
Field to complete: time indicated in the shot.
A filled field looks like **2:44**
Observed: **6:33**
